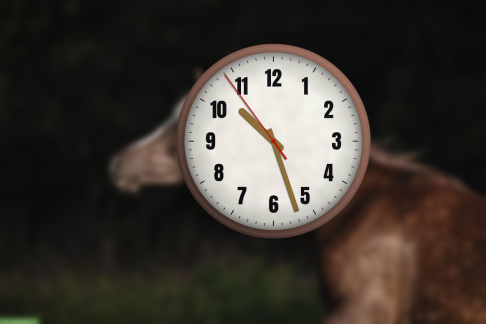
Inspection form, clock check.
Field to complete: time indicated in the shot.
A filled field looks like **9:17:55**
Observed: **10:26:54**
